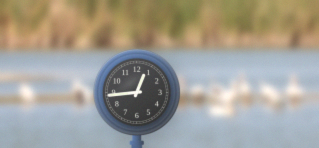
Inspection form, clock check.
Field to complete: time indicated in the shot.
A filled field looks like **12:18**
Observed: **12:44**
